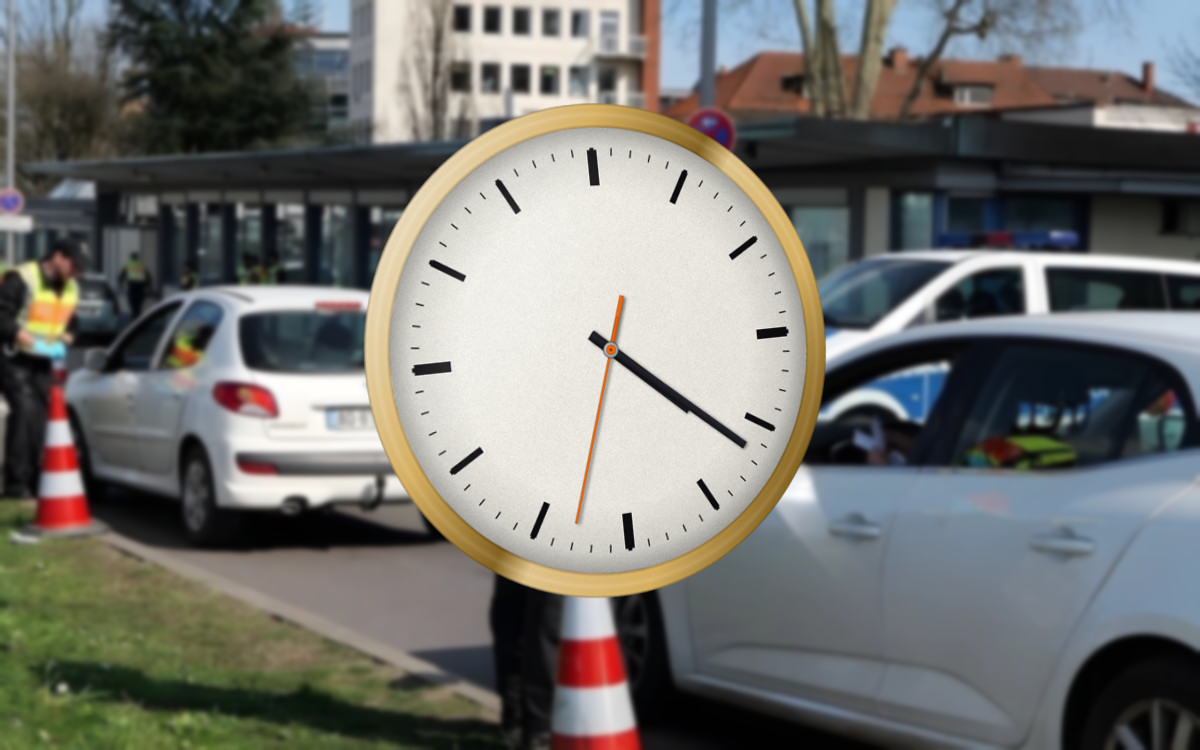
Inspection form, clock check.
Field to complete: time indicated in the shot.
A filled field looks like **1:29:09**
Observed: **4:21:33**
